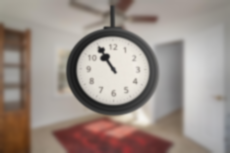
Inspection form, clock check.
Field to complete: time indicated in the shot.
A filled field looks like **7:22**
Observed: **10:55**
